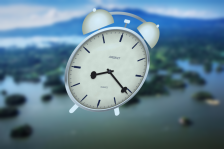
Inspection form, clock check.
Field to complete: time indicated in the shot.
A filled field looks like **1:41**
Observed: **8:21**
